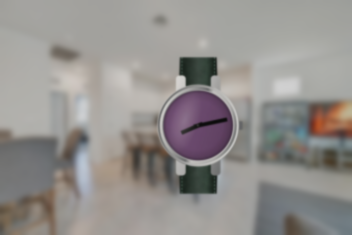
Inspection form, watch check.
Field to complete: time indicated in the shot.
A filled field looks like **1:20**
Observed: **8:13**
